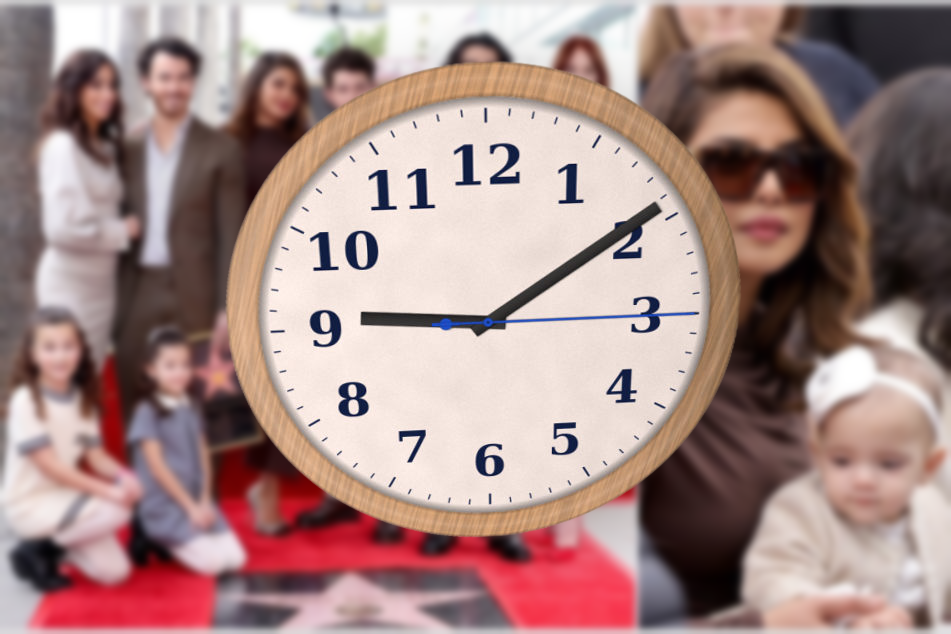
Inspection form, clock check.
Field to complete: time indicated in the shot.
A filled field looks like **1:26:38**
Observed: **9:09:15**
